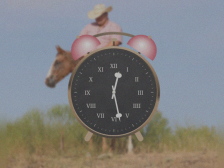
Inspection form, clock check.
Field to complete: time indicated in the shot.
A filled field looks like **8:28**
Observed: **12:28**
